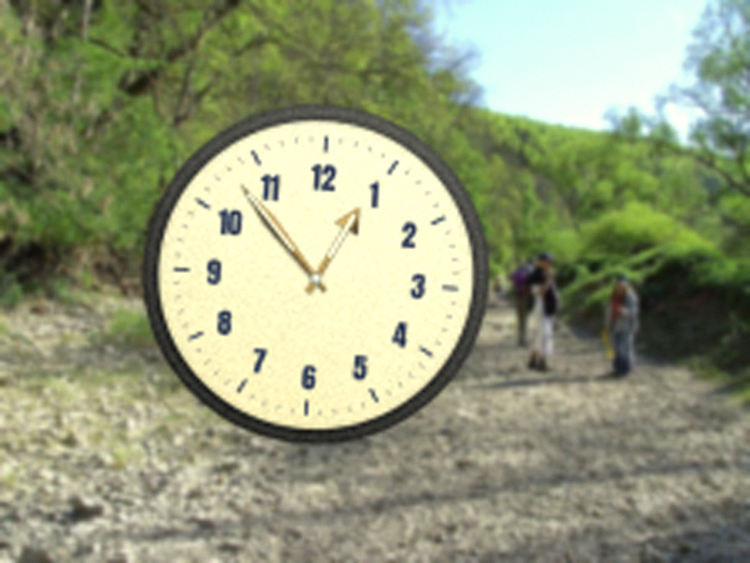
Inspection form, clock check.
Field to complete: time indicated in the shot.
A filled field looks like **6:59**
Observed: **12:53**
